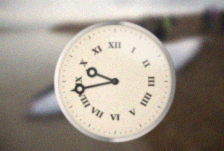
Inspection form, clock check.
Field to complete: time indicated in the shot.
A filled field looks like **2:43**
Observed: **9:43**
